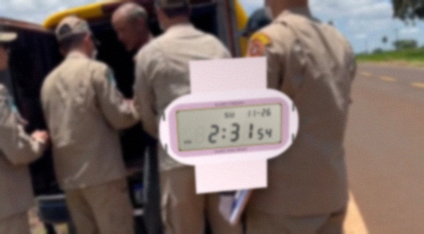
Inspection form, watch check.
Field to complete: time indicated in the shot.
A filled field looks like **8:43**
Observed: **2:31**
